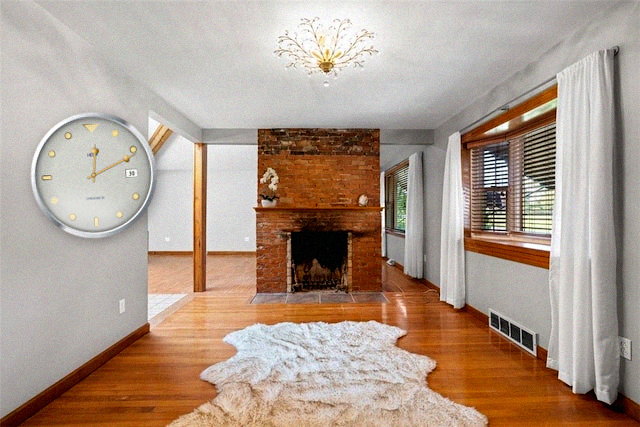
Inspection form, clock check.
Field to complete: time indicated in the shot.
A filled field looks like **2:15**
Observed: **12:11**
